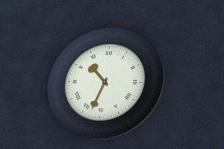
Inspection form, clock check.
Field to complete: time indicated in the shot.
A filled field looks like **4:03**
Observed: **10:33**
